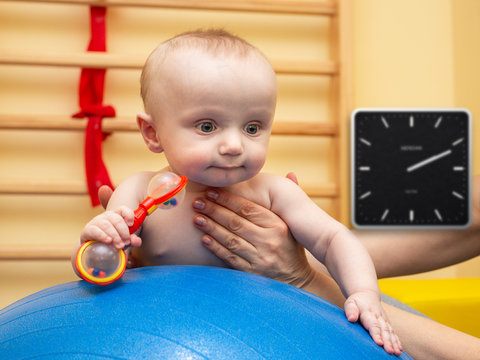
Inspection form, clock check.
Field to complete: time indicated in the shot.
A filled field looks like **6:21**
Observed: **2:11**
